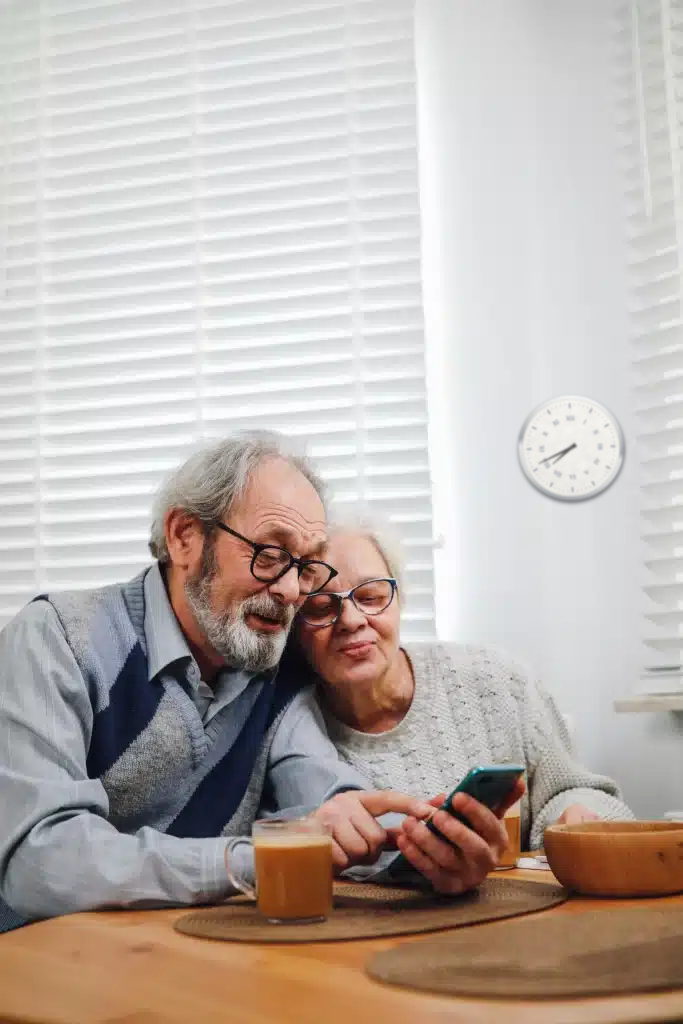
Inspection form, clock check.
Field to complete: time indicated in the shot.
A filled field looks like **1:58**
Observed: **7:41**
